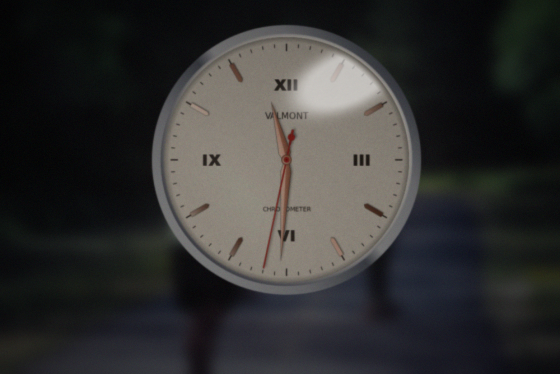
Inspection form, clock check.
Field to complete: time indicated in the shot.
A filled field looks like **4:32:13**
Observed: **11:30:32**
